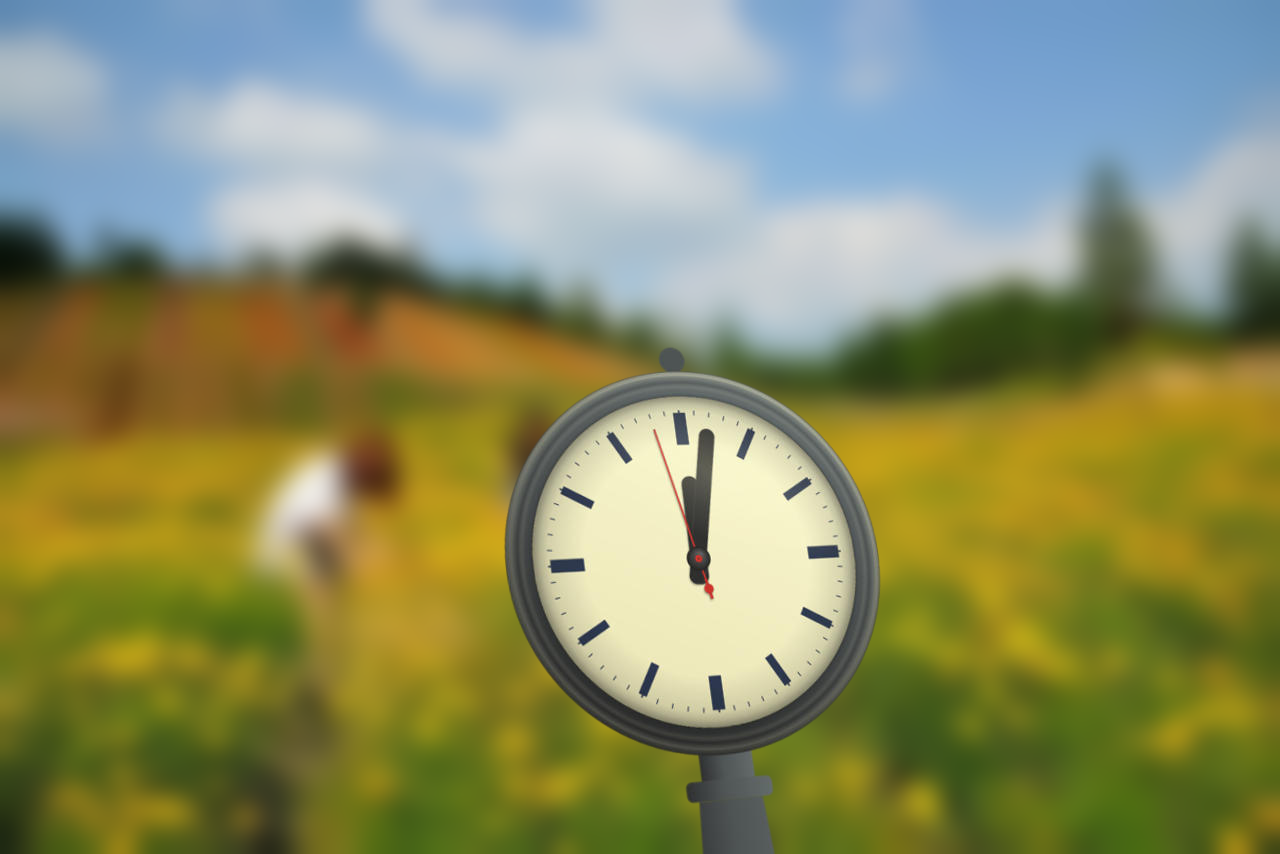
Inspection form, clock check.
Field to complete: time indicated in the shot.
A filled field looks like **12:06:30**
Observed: **12:01:58**
